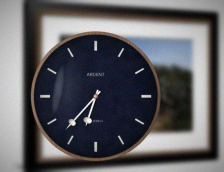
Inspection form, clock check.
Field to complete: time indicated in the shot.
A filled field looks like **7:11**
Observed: **6:37**
